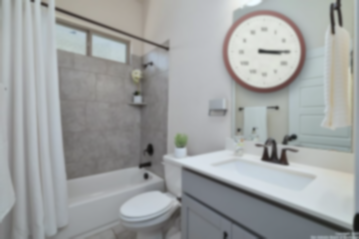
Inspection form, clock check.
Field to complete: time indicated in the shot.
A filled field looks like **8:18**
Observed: **3:15**
